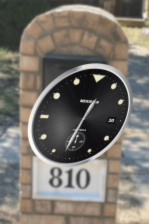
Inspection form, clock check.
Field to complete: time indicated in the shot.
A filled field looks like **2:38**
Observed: **12:32**
